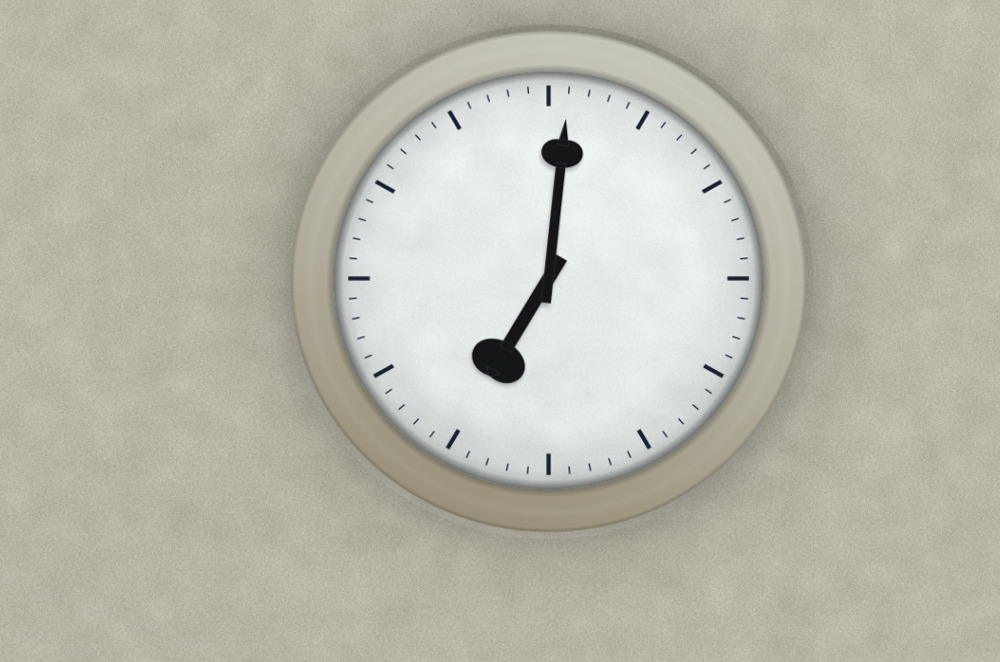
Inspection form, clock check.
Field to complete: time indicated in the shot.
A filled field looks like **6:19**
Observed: **7:01**
